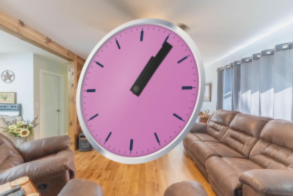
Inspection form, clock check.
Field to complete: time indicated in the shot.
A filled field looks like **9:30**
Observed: **1:06**
